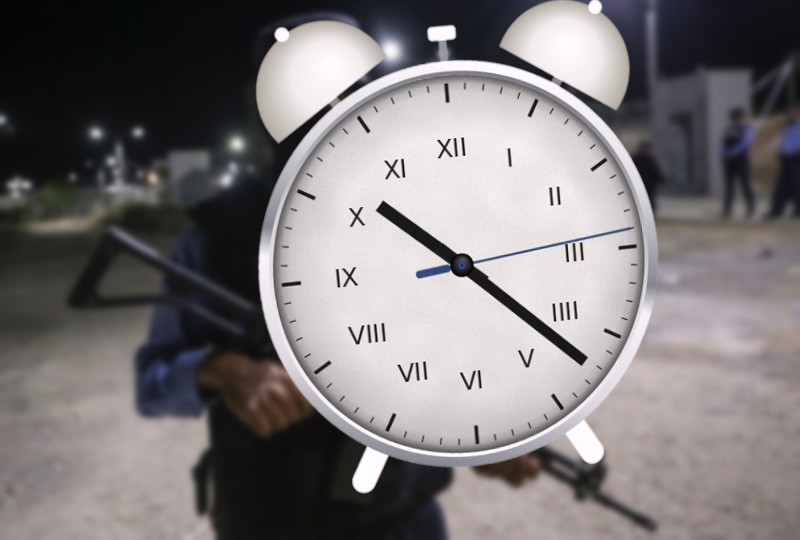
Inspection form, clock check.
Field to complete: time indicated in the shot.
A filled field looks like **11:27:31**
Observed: **10:22:14**
